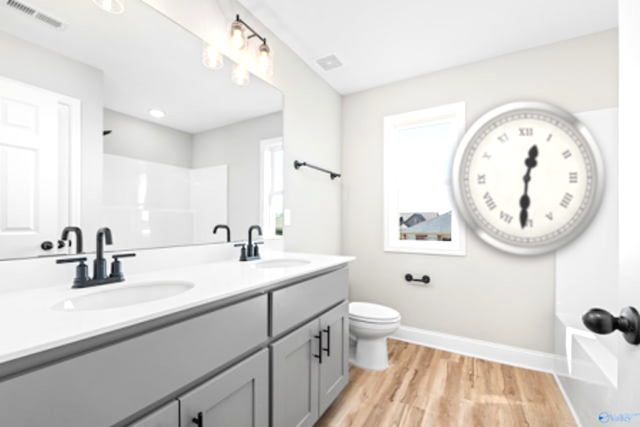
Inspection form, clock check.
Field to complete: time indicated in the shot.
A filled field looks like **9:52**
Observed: **12:31**
